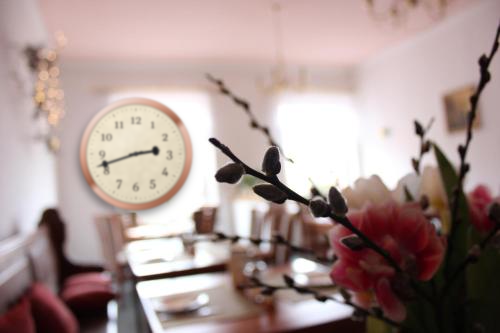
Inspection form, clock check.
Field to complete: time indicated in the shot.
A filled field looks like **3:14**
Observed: **2:42**
